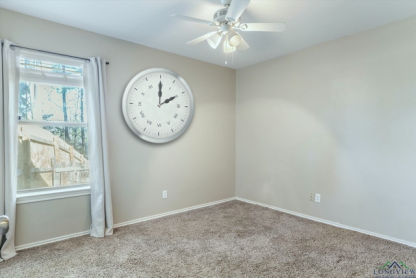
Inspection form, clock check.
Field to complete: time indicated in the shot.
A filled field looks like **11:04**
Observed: **2:00**
